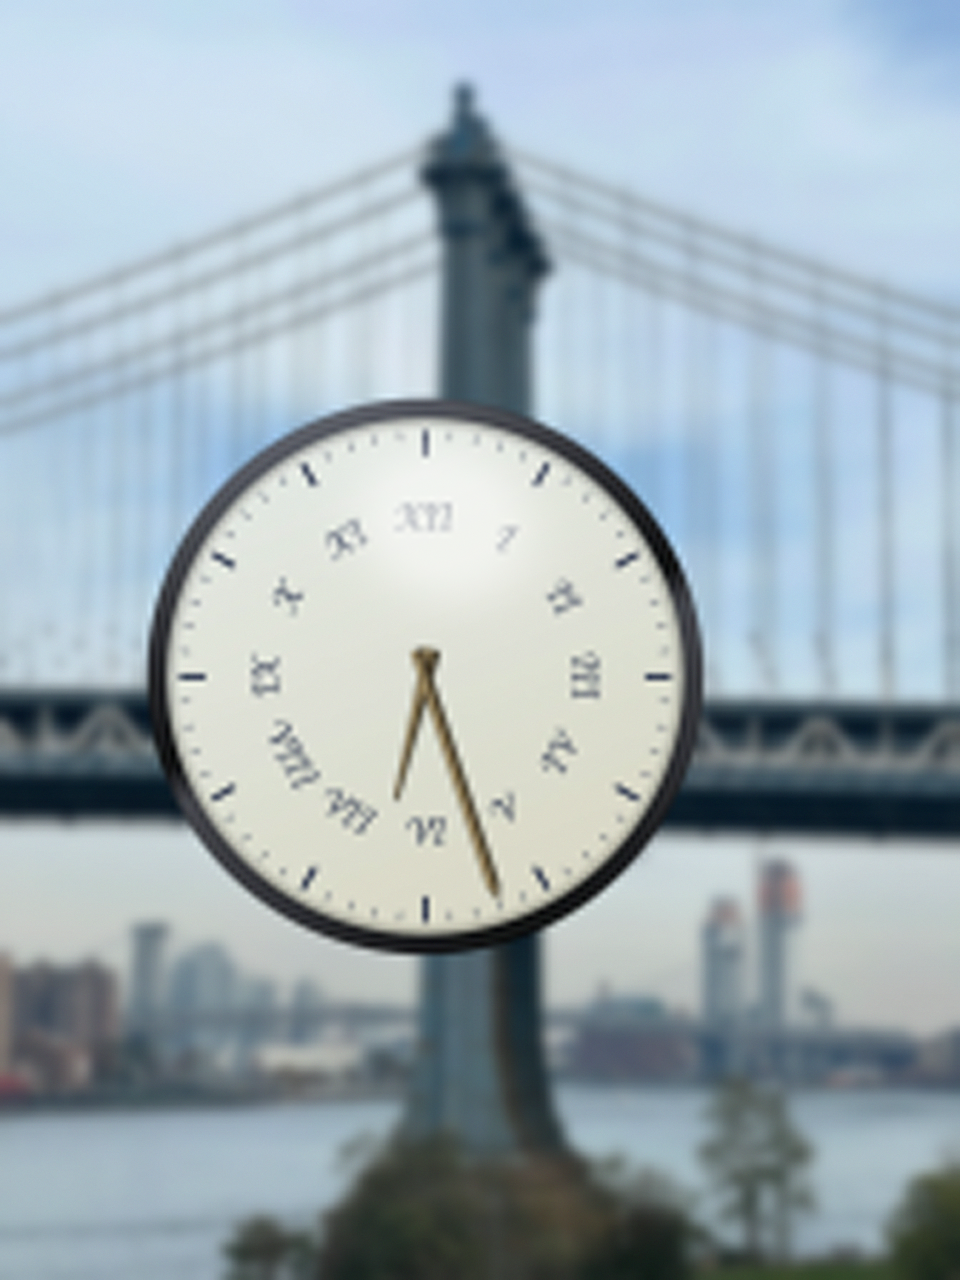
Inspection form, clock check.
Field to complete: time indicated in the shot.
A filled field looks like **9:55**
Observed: **6:27**
